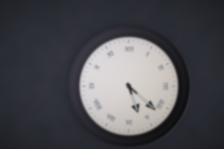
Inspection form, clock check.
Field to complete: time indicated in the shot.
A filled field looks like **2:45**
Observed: **5:22**
